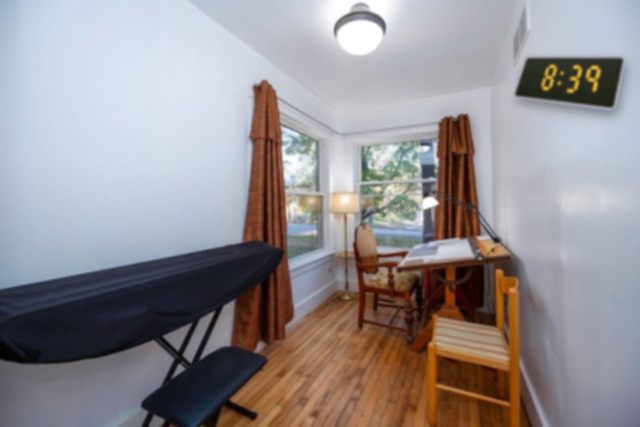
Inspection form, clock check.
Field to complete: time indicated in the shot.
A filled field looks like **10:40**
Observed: **8:39**
